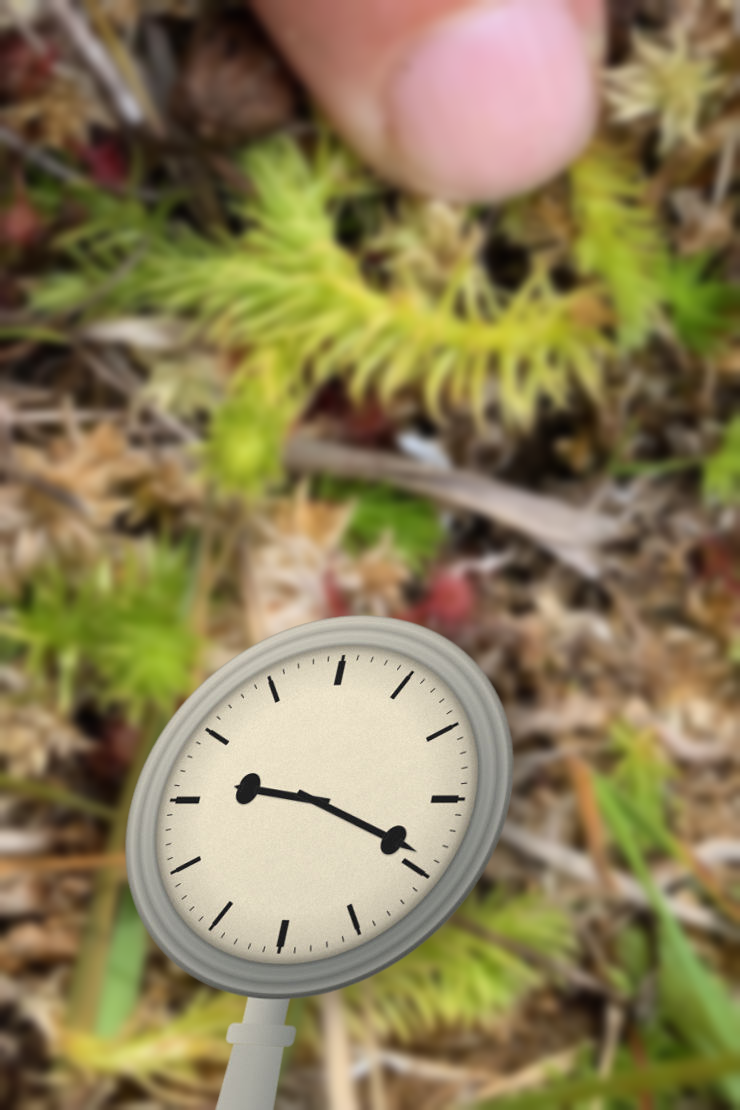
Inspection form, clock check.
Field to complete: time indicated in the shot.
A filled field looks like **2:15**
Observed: **9:19**
